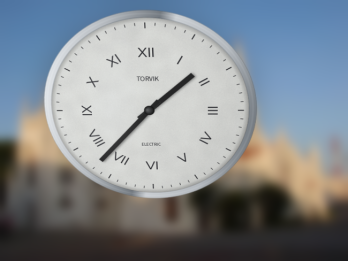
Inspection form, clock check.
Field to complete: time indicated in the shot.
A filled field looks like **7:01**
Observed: **1:37**
